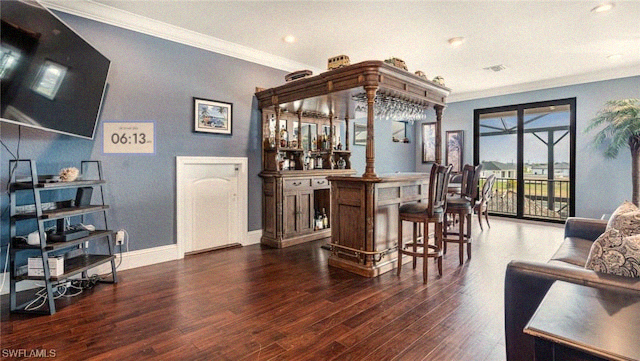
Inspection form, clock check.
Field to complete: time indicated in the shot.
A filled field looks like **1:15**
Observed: **6:13**
